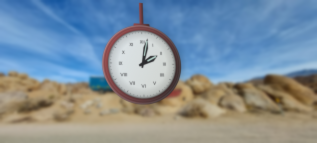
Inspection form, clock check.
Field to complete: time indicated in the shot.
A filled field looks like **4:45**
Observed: **2:02**
